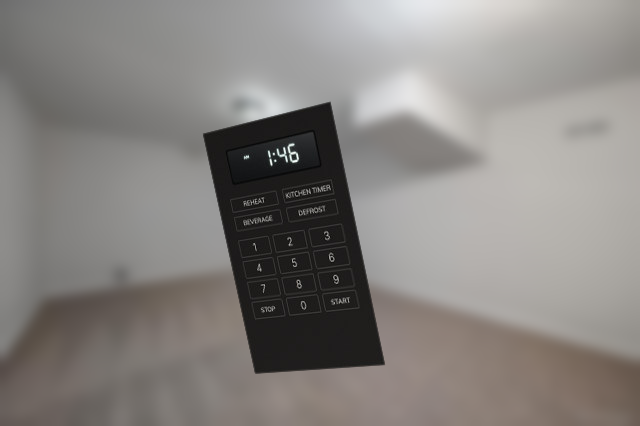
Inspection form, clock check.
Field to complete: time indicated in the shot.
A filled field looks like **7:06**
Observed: **1:46**
